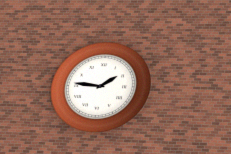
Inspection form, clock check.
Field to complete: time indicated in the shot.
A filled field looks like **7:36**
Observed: **1:46**
